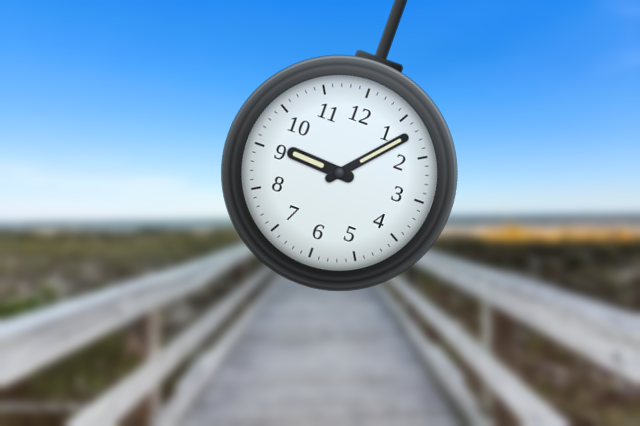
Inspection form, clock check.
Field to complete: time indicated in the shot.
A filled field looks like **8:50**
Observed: **9:07**
